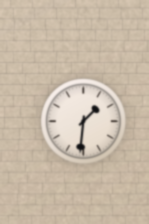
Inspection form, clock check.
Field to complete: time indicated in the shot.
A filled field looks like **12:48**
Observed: **1:31**
